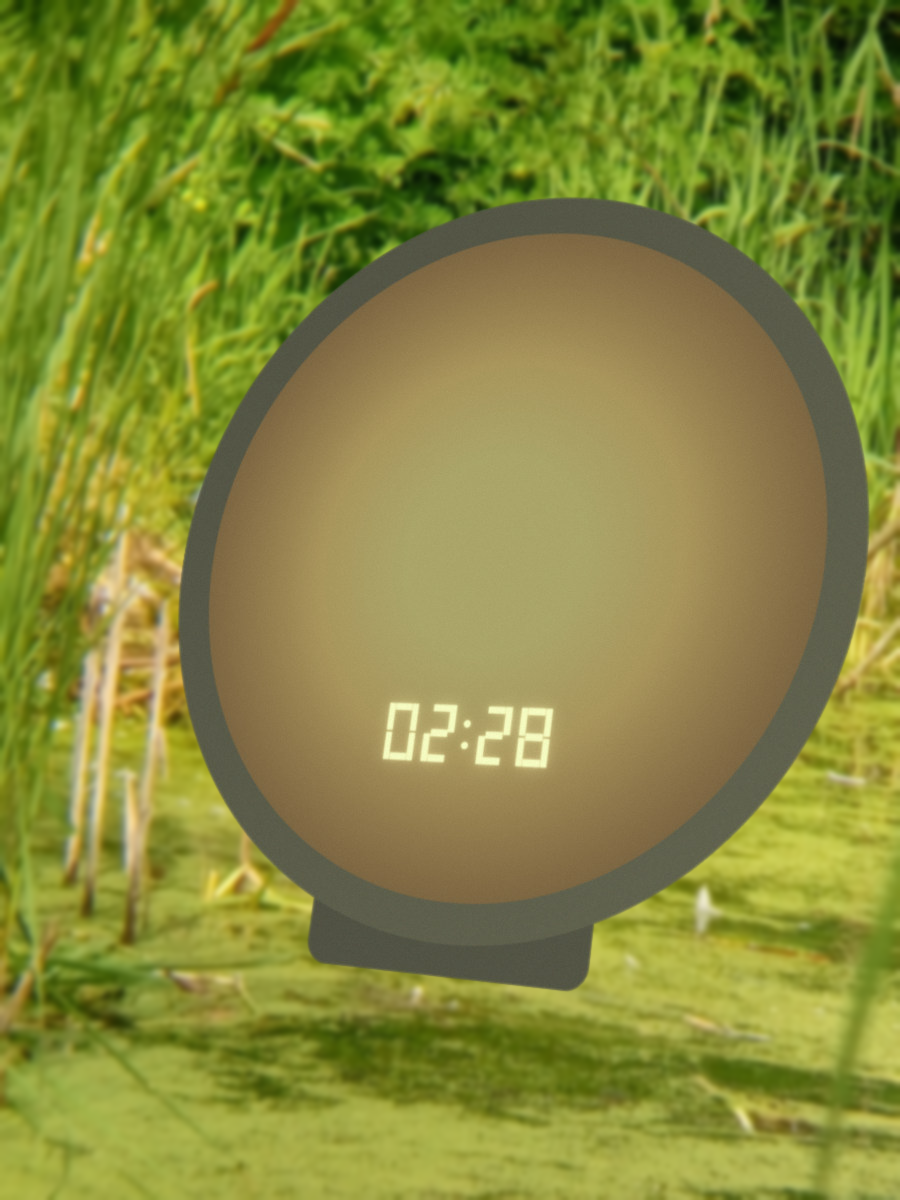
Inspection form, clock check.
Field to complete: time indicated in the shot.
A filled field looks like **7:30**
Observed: **2:28**
